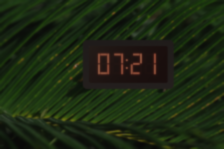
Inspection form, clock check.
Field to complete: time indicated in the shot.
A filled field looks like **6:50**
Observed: **7:21**
